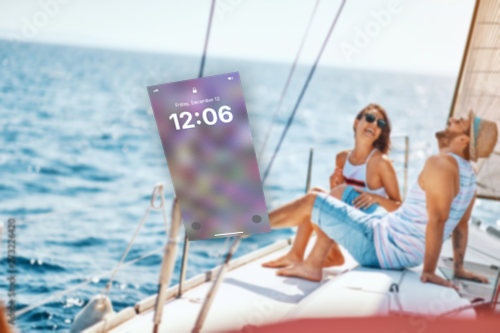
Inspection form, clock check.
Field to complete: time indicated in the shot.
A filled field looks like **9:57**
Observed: **12:06**
